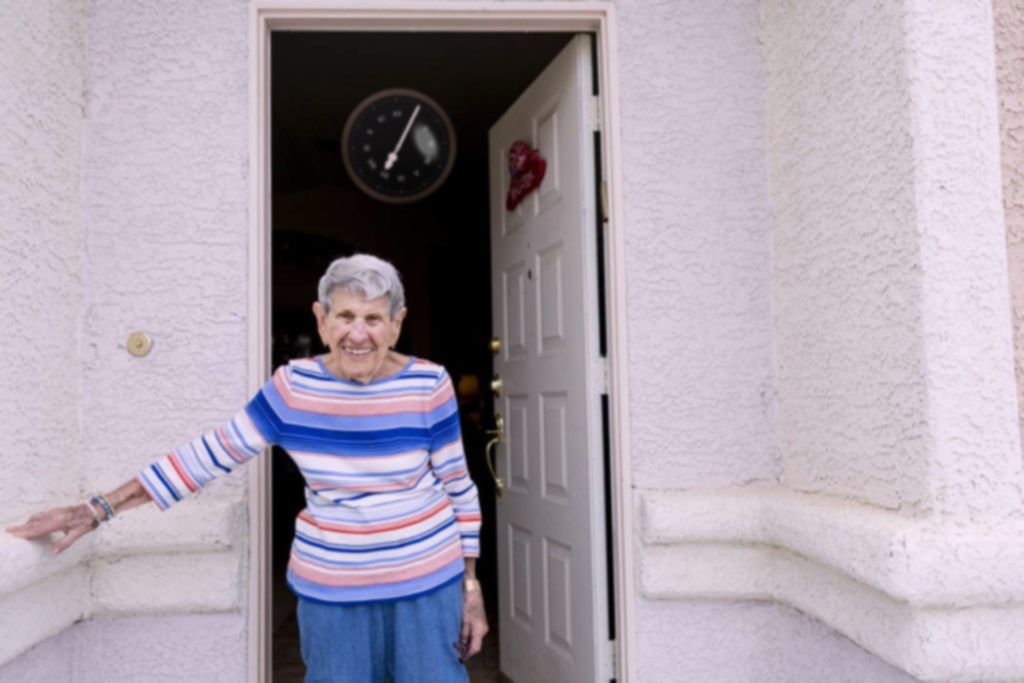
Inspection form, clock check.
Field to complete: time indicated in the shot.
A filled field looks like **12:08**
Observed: **7:05**
